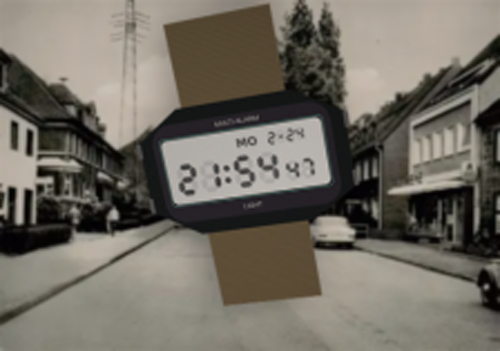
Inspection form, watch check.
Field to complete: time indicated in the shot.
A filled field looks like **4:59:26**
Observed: **21:54:47**
